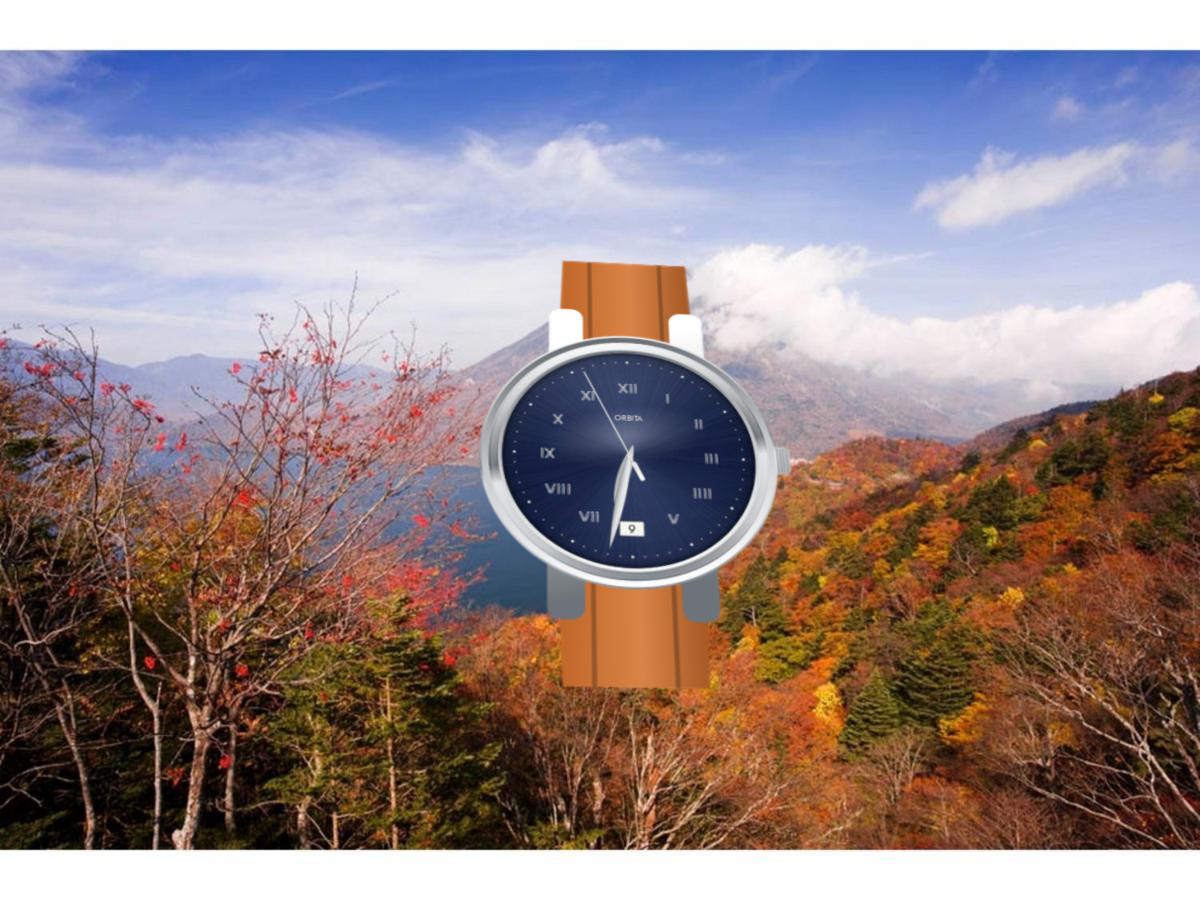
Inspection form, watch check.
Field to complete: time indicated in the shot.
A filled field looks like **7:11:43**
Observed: **6:31:56**
